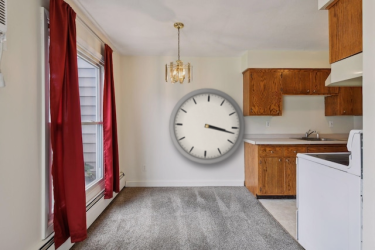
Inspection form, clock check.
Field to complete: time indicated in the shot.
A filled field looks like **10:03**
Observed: **3:17**
